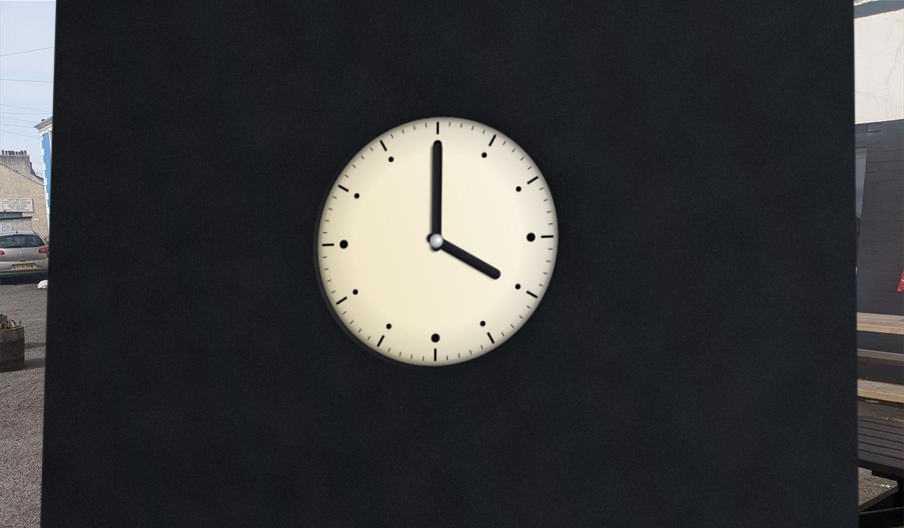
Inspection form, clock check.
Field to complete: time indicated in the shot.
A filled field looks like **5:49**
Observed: **4:00**
